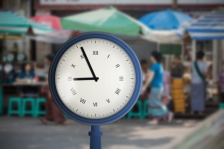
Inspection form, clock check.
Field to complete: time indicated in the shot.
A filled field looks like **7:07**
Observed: **8:56**
